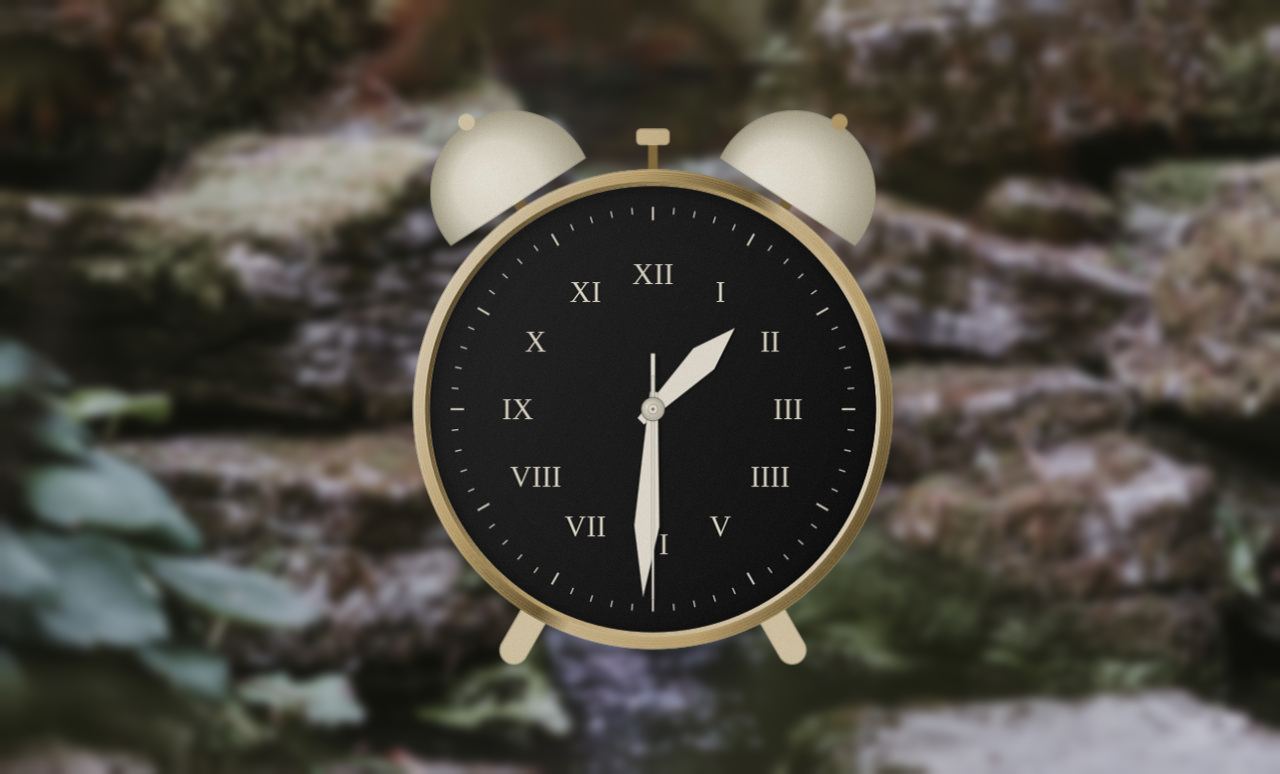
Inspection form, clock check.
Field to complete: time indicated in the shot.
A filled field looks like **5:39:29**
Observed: **1:30:30**
